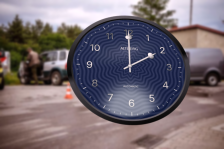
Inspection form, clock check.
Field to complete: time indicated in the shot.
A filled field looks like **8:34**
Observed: **2:00**
